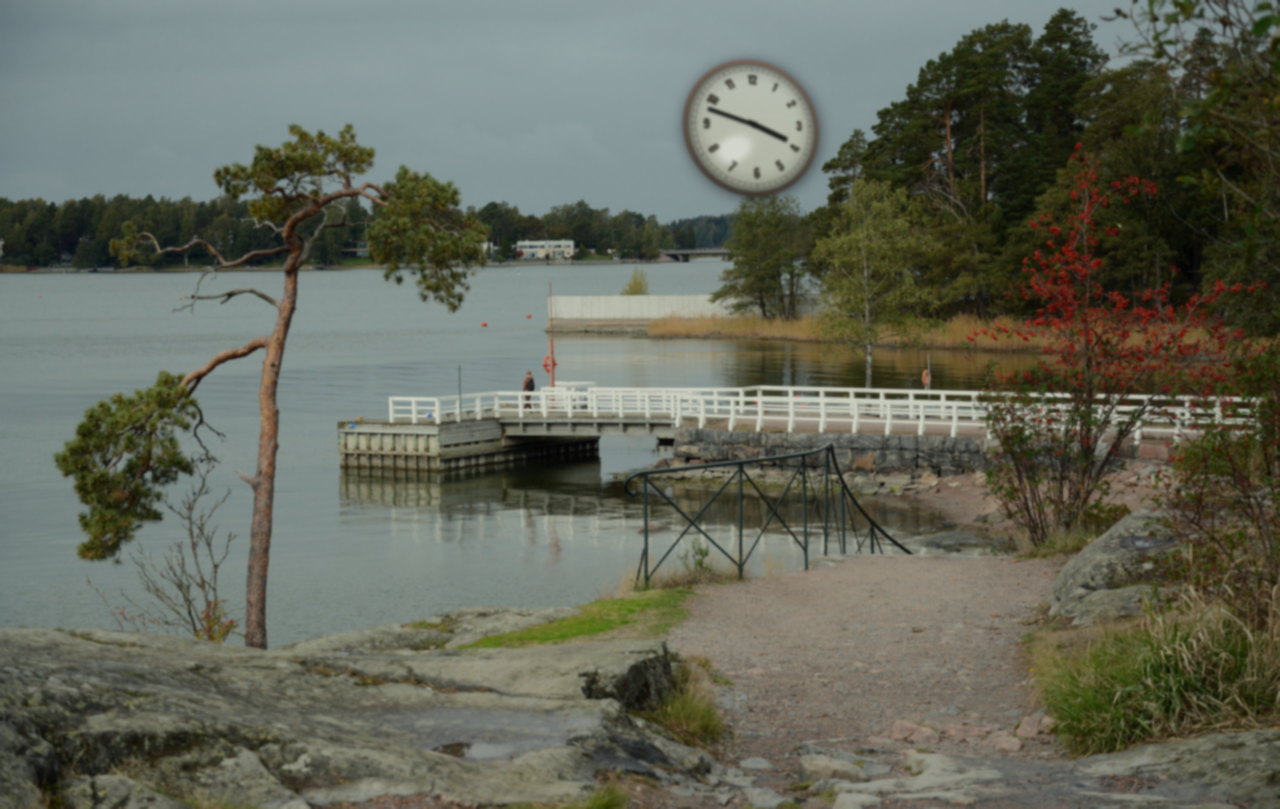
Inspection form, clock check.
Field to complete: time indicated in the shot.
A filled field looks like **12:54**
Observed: **3:48**
